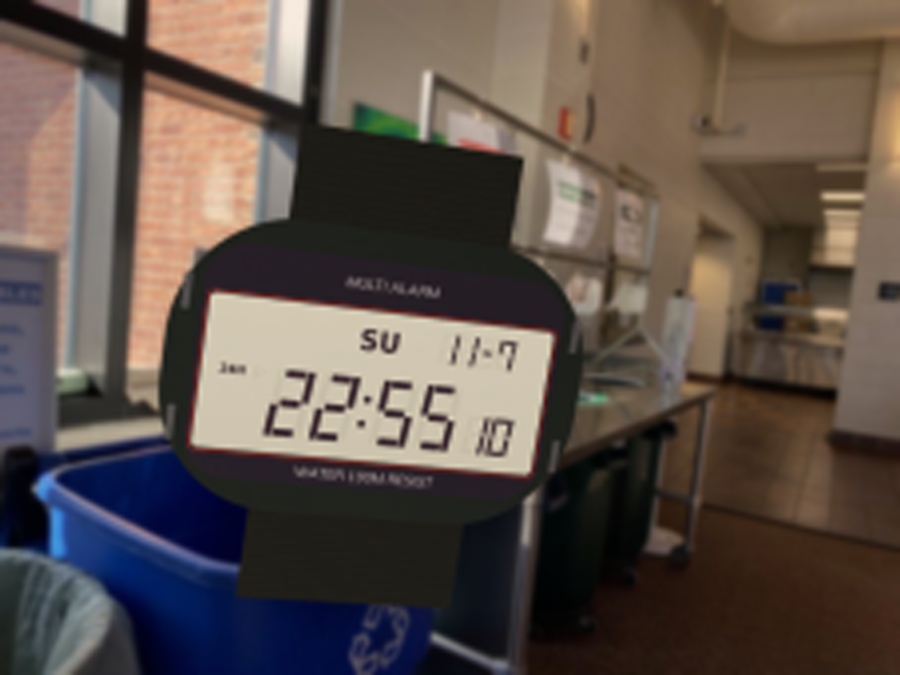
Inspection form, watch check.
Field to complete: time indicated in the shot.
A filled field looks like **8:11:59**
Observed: **22:55:10**
